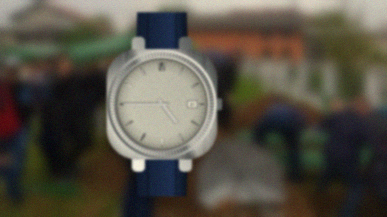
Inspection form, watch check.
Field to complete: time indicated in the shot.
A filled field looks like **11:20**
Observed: **4:45**
